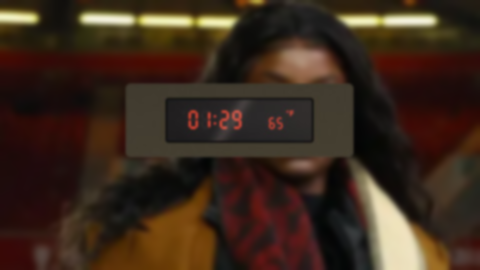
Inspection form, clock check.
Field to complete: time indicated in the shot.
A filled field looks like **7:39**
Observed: **1:29**
